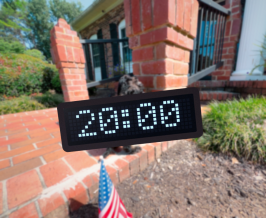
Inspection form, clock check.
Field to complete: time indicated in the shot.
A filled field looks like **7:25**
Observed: **20:00**
